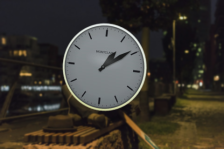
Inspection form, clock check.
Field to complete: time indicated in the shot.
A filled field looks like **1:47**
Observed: **1:09**
